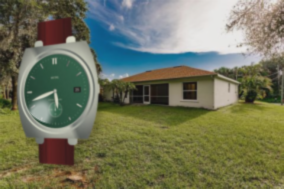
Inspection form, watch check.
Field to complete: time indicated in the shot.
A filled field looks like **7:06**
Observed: **5:42**
